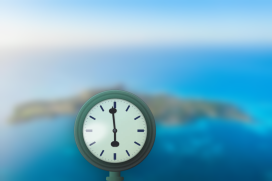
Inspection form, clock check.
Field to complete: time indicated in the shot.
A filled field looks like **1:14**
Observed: **5:59**
